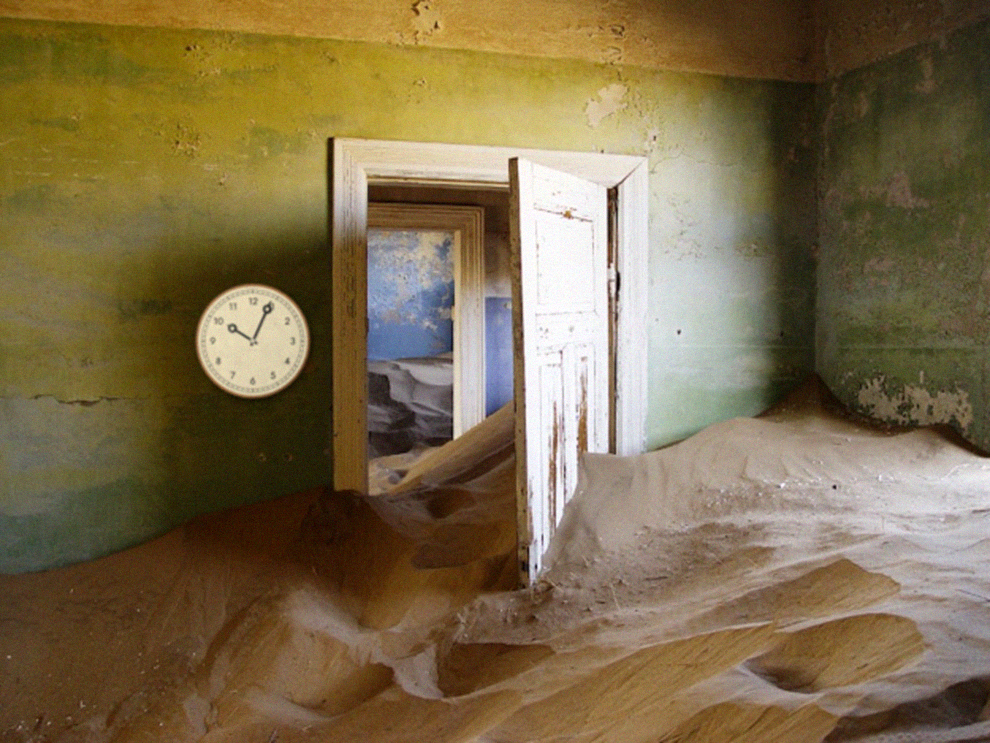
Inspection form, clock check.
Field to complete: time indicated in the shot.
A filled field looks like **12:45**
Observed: **10:04**
